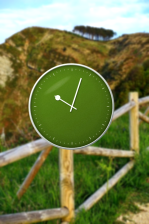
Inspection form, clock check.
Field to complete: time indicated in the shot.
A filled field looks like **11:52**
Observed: **10:03**
